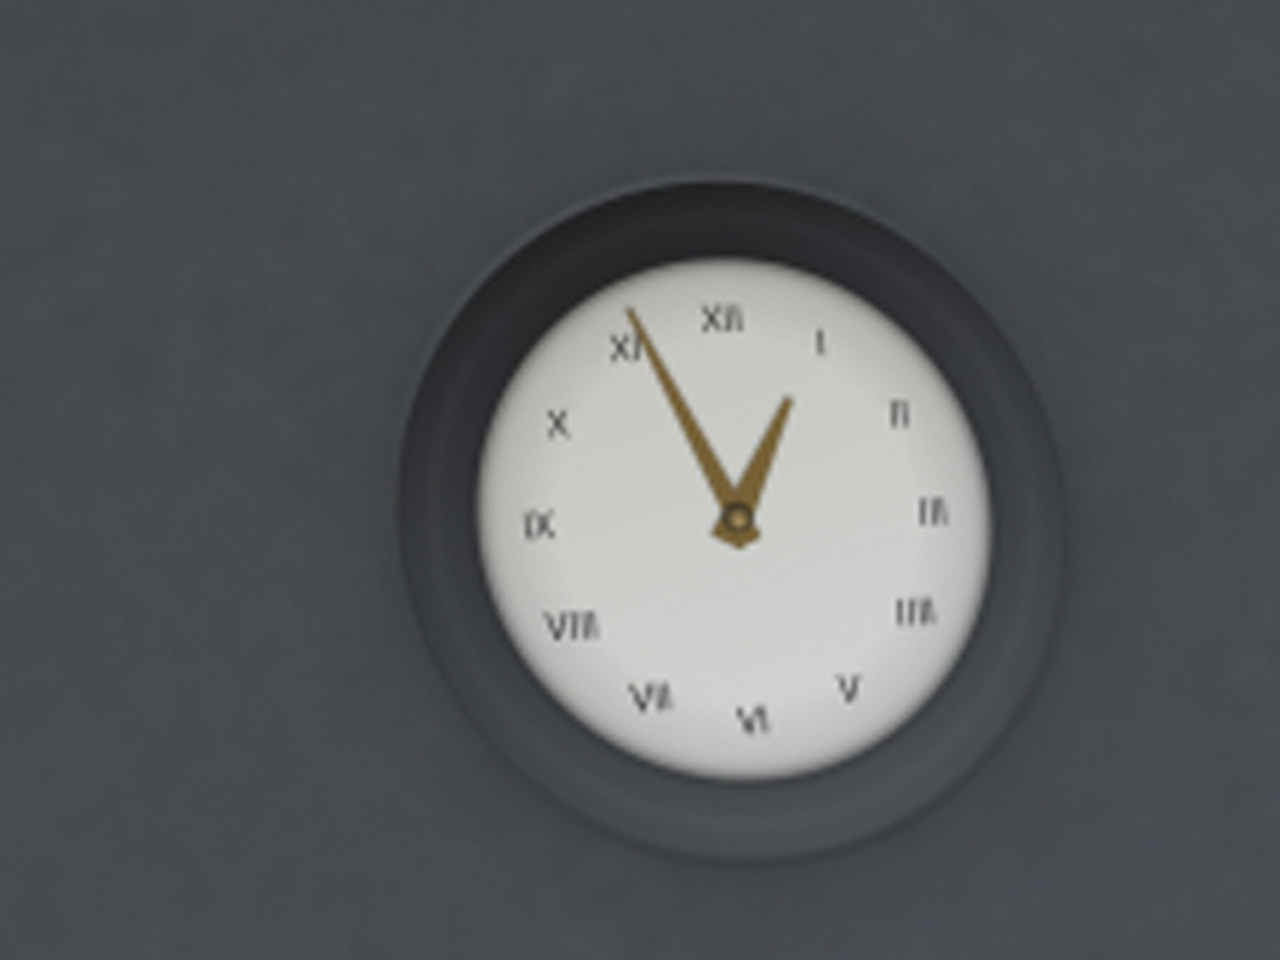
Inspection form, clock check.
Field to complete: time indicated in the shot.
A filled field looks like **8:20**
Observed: **12:56**
